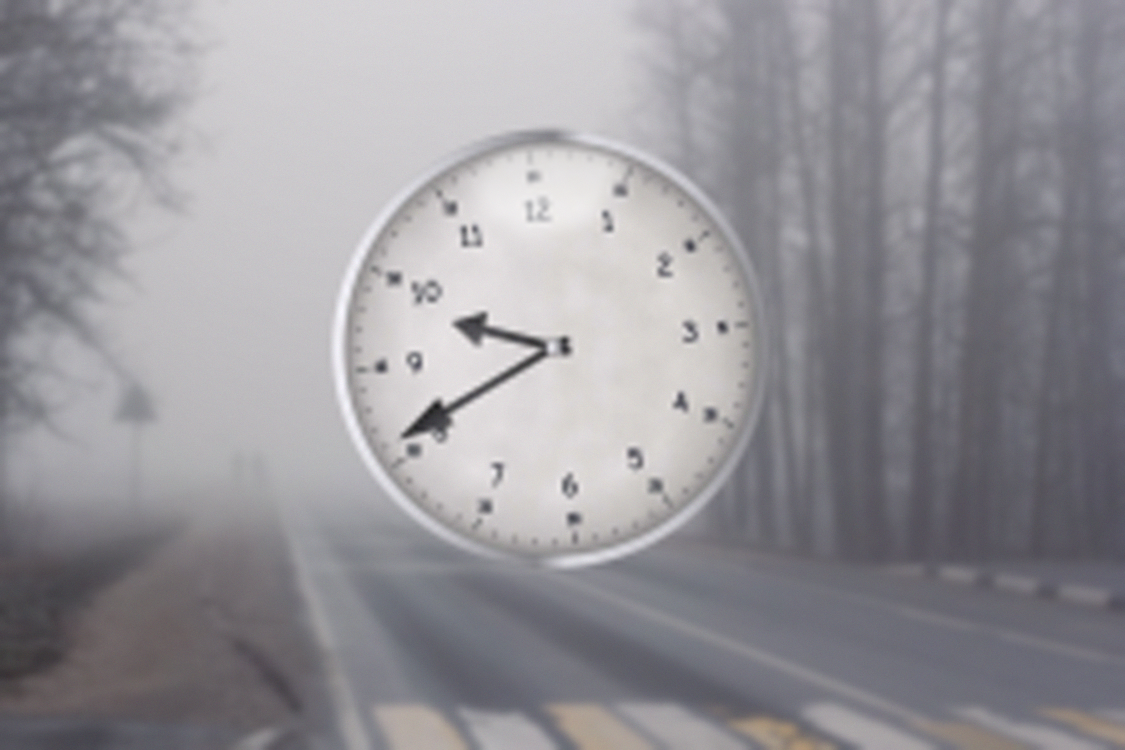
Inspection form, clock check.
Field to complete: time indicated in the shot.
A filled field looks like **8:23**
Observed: **9:41**
